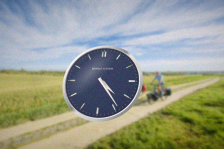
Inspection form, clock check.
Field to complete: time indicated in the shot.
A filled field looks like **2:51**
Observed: **4:24**
